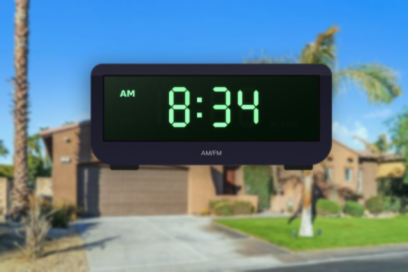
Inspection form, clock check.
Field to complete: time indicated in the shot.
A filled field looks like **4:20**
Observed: **8:34**
